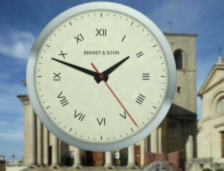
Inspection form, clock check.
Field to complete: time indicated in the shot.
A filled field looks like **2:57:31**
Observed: **1:48:24**
